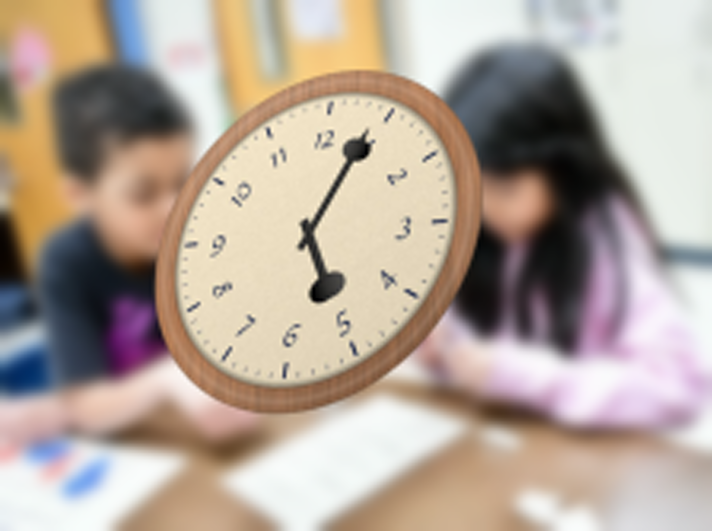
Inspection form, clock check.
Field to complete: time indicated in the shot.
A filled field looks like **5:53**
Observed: **5:04**
